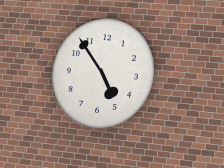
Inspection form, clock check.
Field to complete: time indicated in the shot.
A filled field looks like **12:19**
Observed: **4:53**
